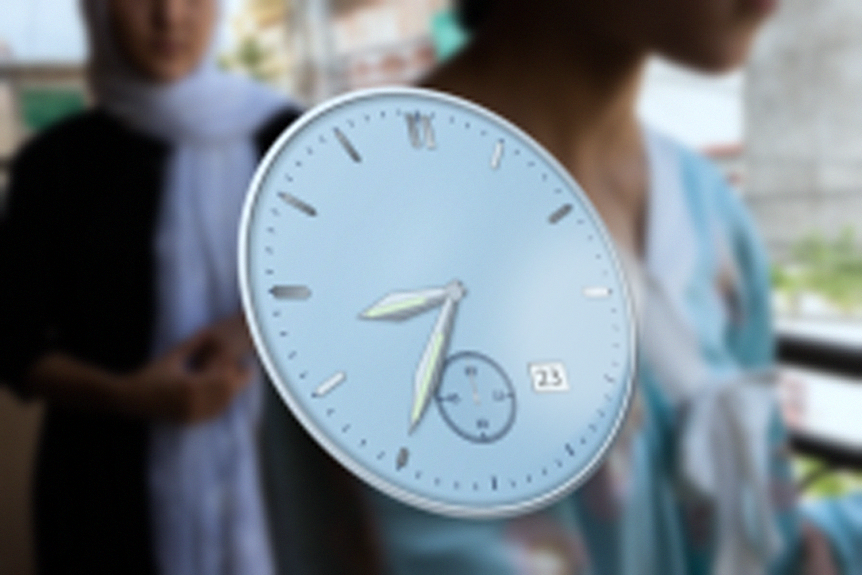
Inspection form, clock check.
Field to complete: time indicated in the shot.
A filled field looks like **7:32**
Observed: **8:35**
